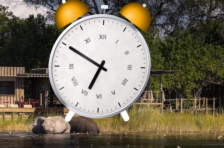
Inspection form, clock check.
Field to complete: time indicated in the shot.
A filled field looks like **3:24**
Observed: **6:50**
